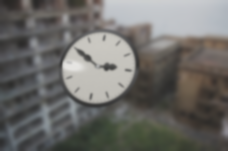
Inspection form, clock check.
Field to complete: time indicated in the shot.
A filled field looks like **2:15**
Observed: **2:50**
